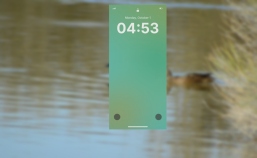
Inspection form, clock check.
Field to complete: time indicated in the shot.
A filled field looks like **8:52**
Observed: **4:53**
